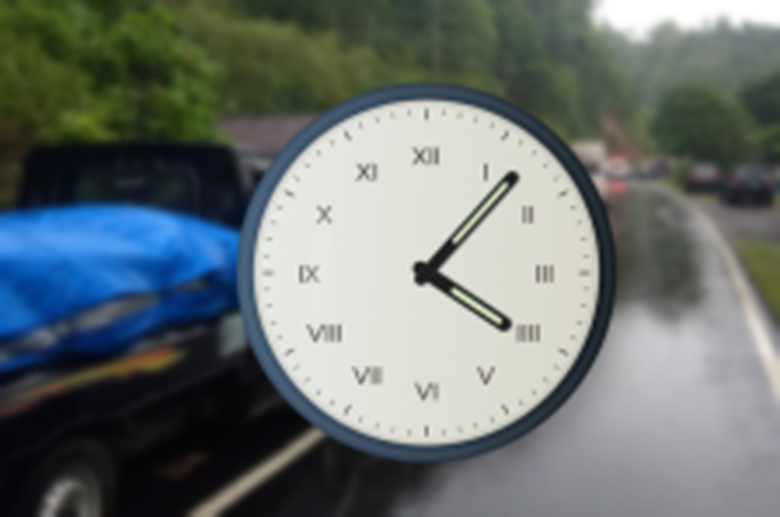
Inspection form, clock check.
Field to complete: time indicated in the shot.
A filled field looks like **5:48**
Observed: **4:07**
